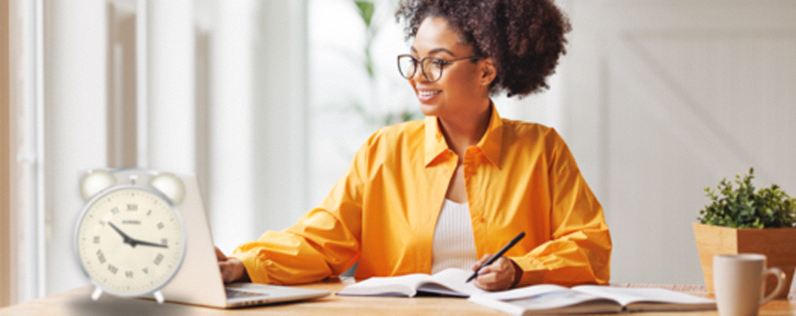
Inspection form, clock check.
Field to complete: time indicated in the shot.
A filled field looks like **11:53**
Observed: **10:16**
